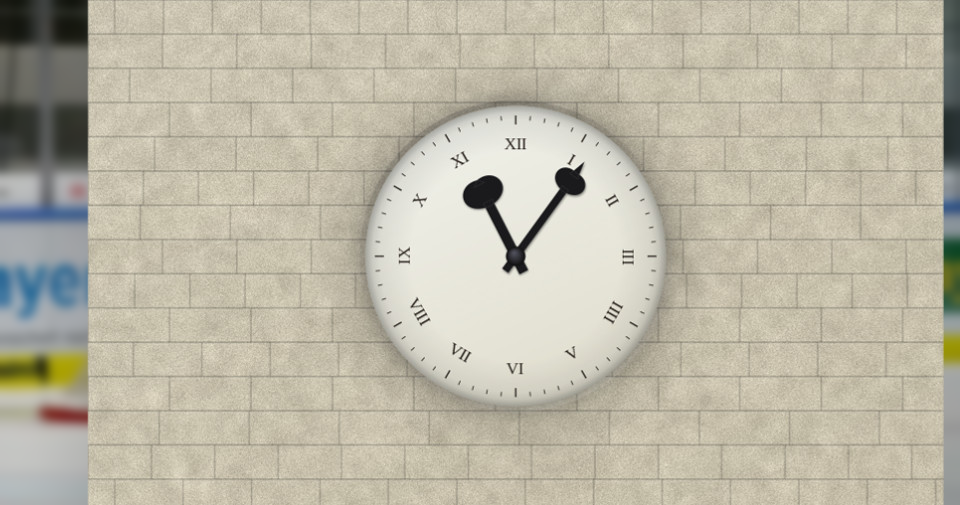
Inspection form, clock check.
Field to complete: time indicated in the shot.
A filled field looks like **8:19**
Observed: **11:06**
